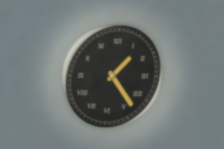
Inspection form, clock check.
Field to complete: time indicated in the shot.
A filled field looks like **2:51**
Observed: **1:23**
